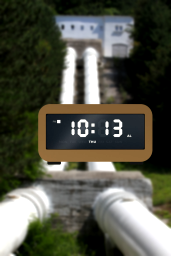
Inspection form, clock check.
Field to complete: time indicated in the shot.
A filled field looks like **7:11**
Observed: **10:13**
